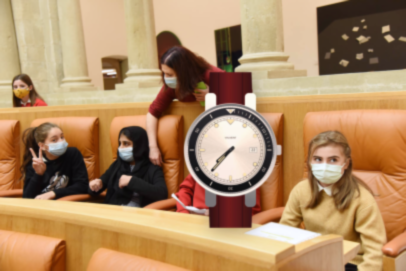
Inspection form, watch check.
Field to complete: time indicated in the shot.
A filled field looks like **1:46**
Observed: **7:37**
